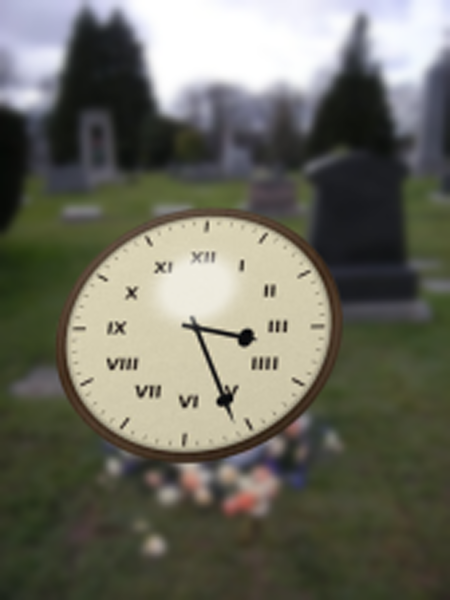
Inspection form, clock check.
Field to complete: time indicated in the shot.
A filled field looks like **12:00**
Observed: **3:26**
